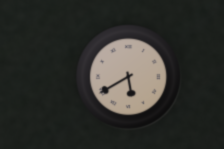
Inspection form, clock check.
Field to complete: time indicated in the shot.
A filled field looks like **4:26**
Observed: **5:40**
